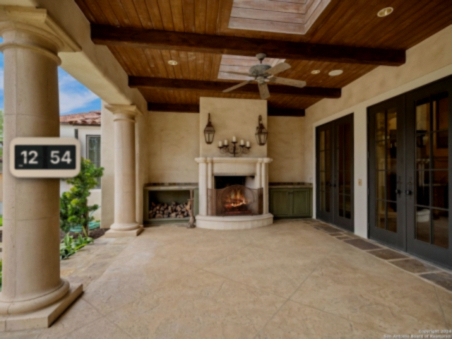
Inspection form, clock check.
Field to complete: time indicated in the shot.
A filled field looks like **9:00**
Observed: **12:54**
